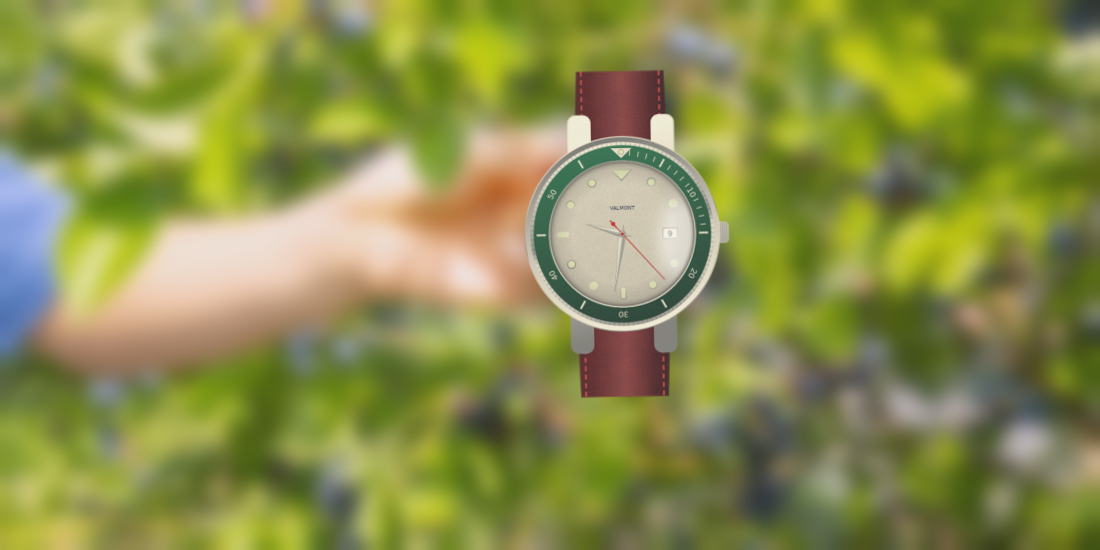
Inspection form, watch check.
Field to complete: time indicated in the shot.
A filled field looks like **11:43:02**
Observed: **9:31:23**
